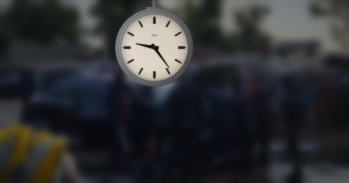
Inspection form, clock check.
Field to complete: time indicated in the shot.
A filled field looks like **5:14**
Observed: **9:24**
